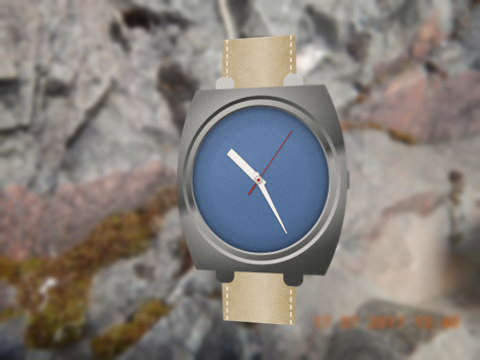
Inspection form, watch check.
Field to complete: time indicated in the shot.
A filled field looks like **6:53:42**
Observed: **10:25:06**
